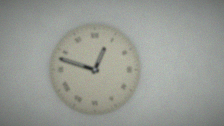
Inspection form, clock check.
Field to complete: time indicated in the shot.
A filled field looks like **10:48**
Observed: **12:48**
